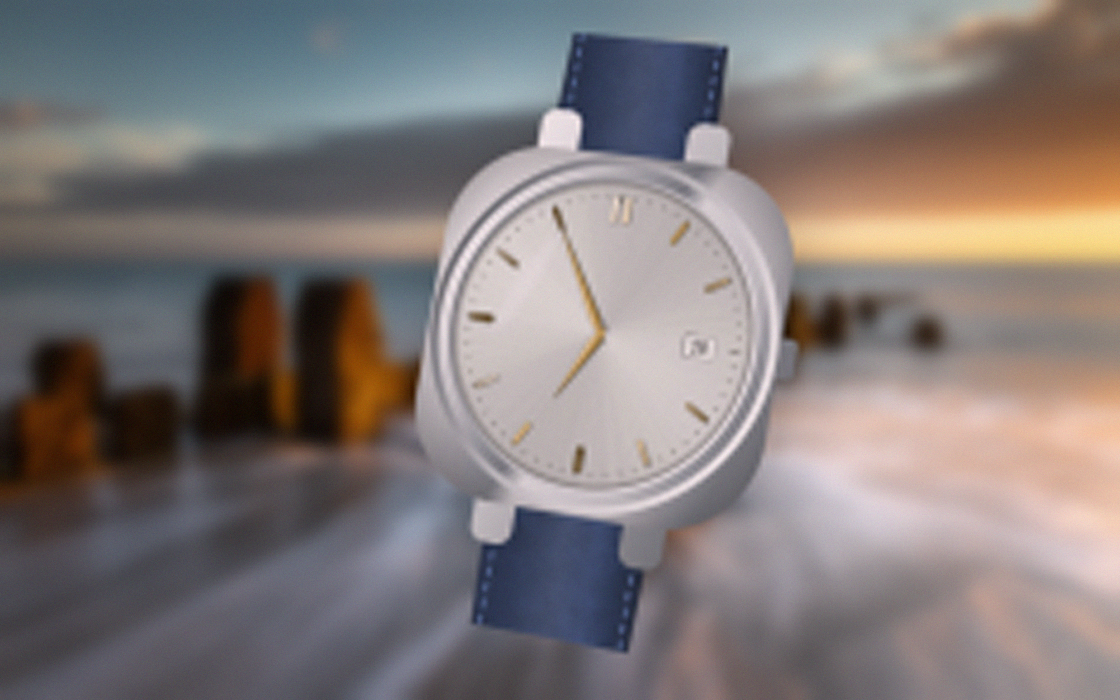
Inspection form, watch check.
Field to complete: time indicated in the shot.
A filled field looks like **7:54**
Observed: **6:55**
